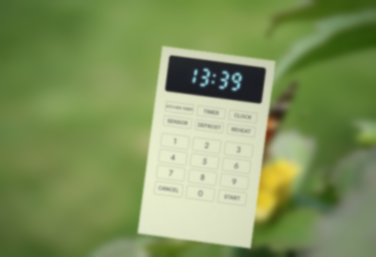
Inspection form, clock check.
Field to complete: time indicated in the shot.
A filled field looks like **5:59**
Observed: **13:39**
